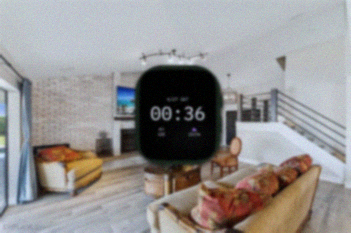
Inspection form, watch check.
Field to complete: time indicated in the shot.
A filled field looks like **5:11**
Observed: **0:36**
